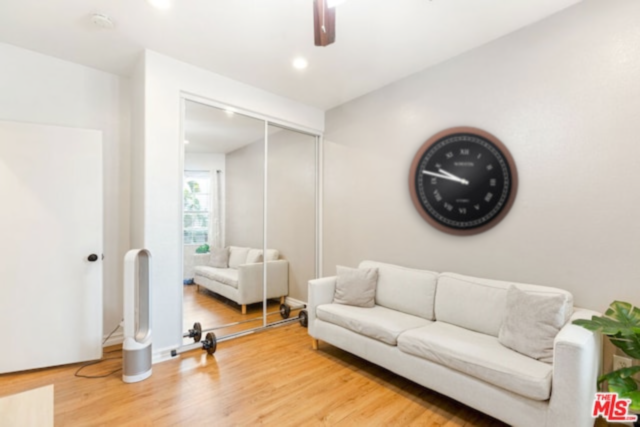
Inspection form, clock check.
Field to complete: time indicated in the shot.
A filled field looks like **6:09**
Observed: **9:47**
